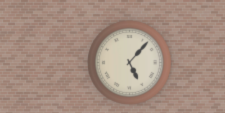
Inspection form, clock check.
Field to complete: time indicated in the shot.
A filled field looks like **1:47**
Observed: **5:07**
